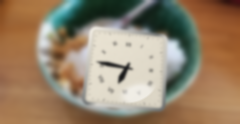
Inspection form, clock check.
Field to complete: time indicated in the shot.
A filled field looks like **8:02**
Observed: **6:46**
